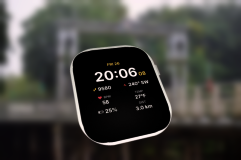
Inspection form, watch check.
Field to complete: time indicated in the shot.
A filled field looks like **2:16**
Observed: **20:06**
